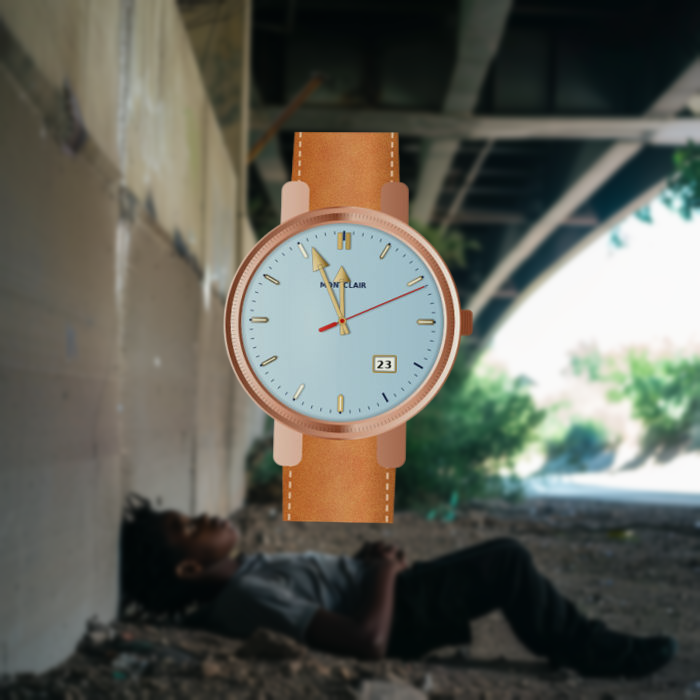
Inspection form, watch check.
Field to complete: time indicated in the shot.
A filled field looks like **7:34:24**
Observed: **11:56:11**
